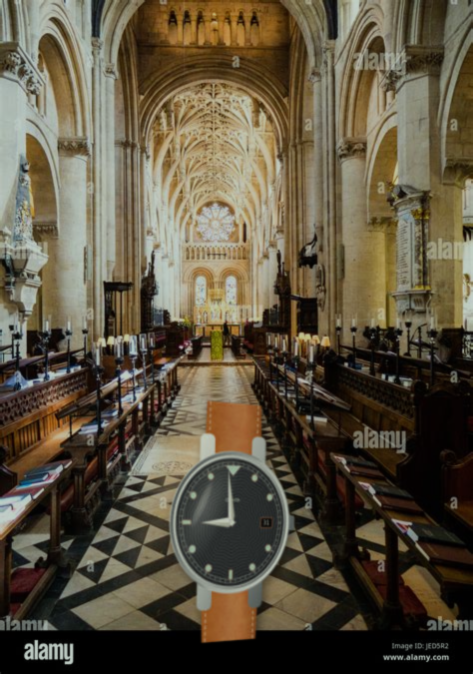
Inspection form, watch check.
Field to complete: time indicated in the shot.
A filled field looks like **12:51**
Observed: **8:59**
